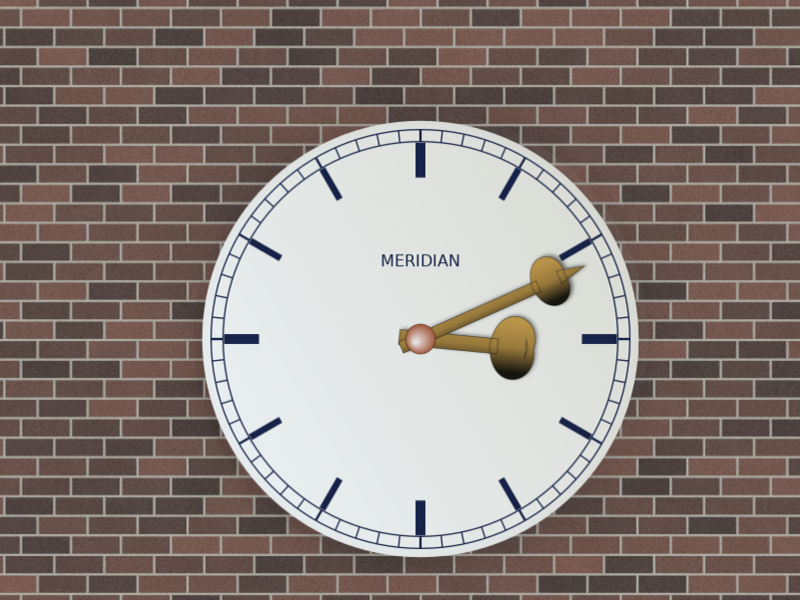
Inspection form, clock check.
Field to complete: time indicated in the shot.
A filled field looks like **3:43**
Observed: **3:11**
